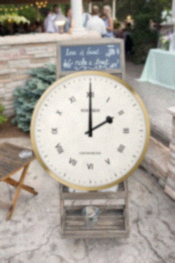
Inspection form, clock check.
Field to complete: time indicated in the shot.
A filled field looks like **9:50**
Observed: **2:00**
